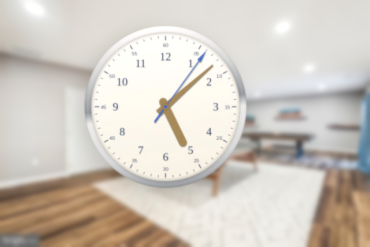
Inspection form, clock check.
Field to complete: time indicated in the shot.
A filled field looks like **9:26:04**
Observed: **5:08:06**
